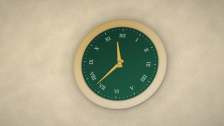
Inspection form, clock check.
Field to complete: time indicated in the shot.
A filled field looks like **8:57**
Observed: **11:37**
